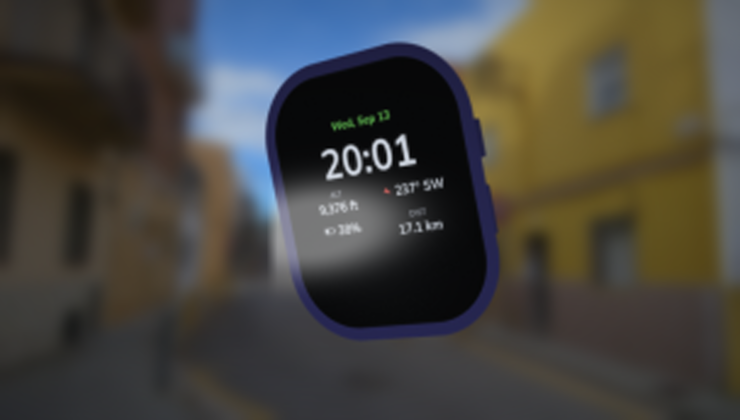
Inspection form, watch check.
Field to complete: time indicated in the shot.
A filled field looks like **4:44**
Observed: **20:01**
